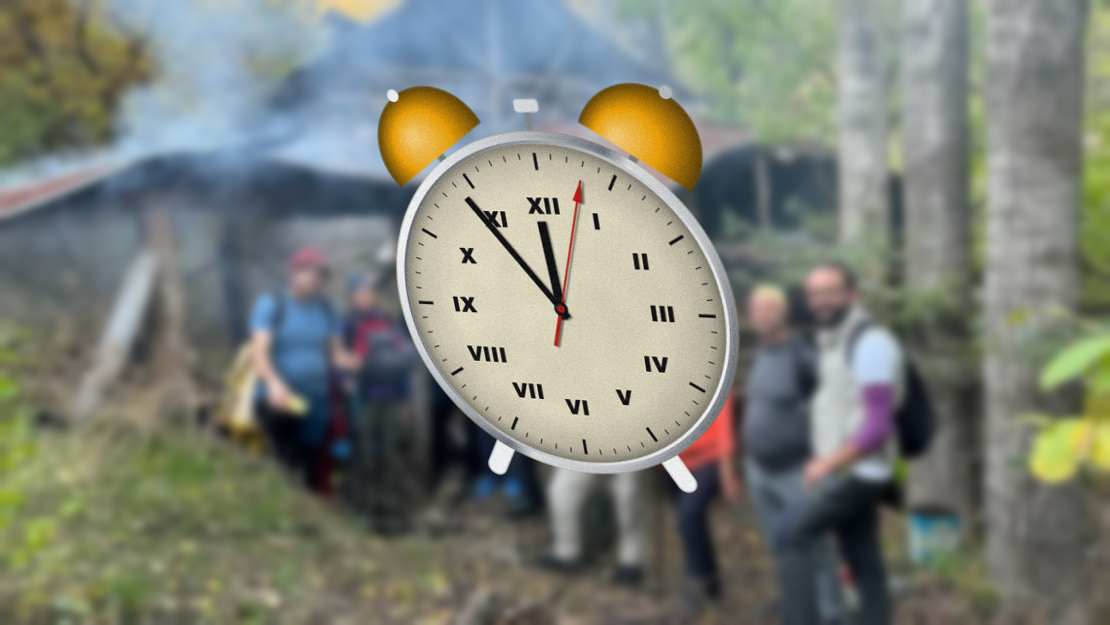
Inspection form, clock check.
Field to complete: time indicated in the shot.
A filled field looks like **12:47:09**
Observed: **11:54:03**
